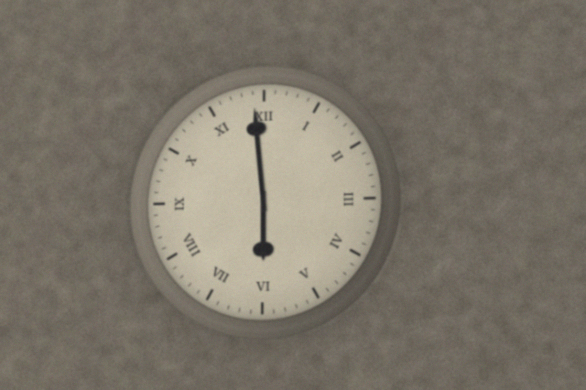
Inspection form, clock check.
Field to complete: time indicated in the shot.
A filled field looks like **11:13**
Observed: **5:59**
